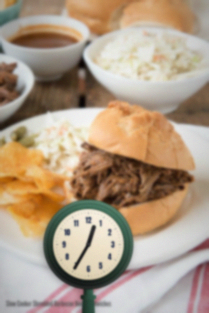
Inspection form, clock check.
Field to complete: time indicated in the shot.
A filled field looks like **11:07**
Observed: **12:35**
